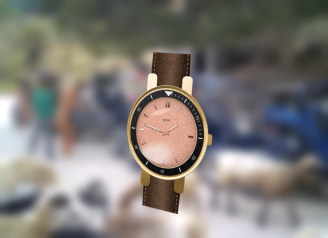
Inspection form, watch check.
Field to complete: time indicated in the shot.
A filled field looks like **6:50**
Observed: **1:47**
